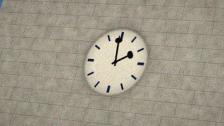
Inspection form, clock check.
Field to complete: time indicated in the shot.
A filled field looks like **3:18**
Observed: **1:59**
